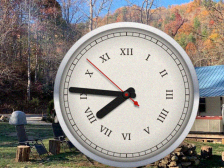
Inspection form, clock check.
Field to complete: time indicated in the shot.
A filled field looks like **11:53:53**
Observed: **7:45:52**
